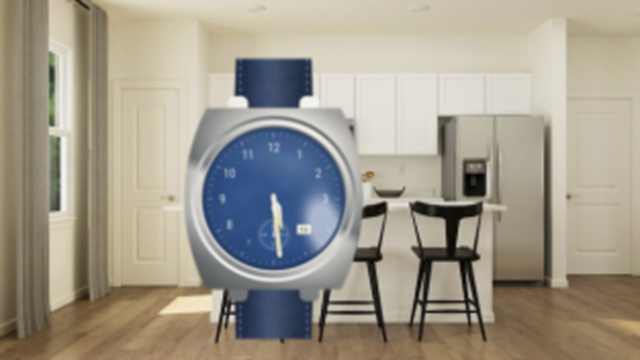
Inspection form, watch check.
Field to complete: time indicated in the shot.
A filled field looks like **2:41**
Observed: **5:29**
